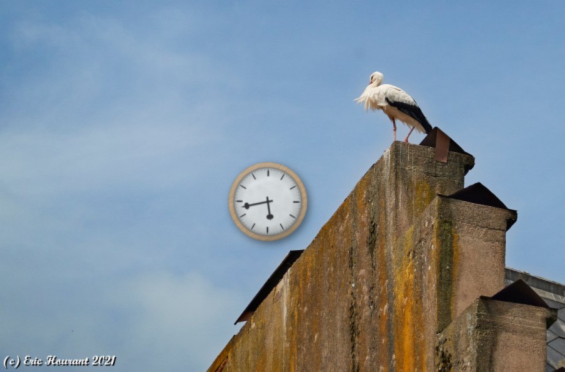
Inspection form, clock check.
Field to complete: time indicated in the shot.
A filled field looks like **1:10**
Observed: **5:43**
